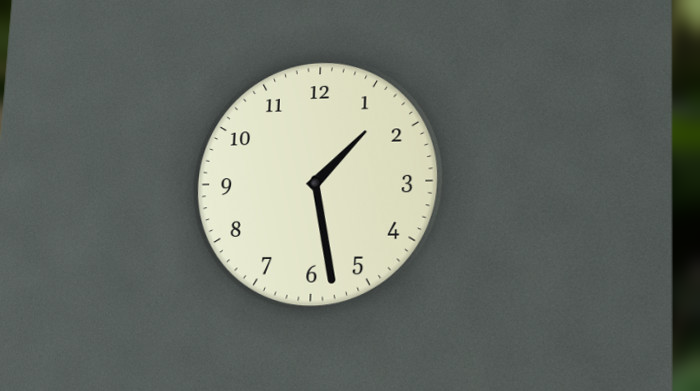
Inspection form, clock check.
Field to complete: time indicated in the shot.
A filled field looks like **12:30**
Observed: **1:28**
